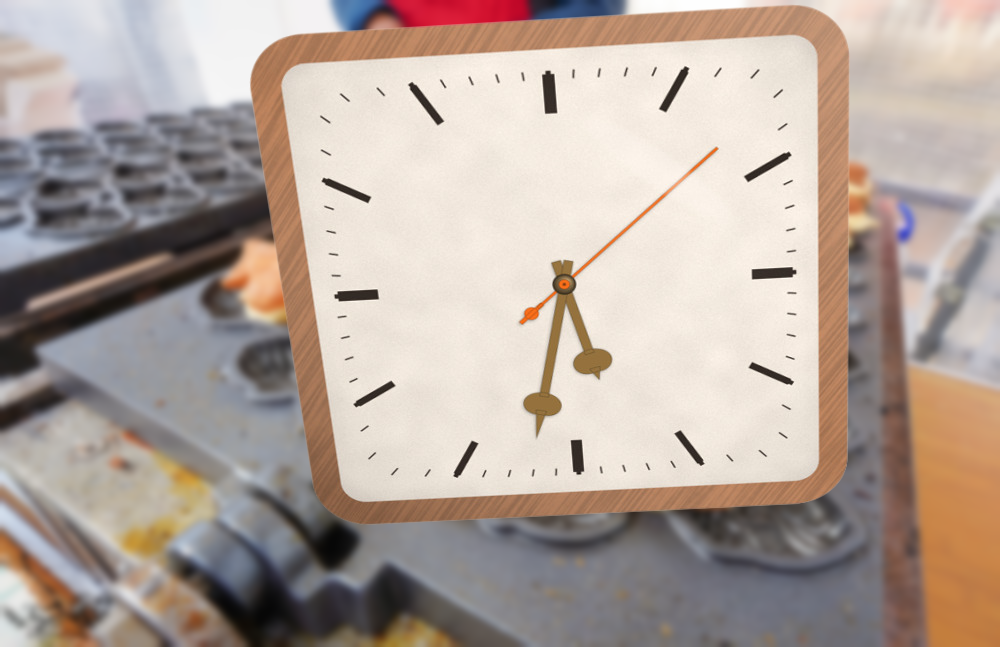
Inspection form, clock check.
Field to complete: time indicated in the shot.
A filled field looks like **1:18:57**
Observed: **5:32:08**
